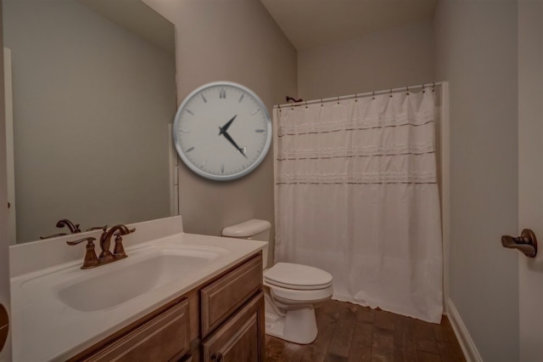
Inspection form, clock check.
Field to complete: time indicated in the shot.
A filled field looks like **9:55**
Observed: **1:23**
